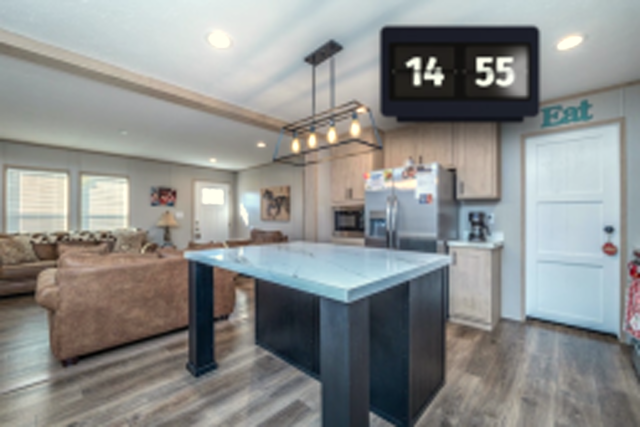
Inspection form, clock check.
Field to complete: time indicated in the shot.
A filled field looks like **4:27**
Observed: **14:55**
